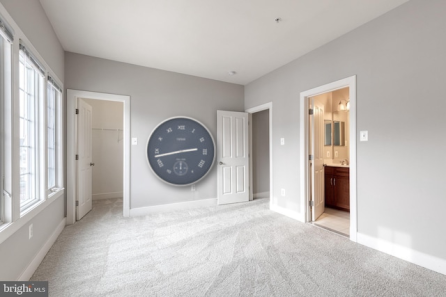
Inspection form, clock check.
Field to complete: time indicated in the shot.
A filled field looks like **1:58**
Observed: **2:43**
